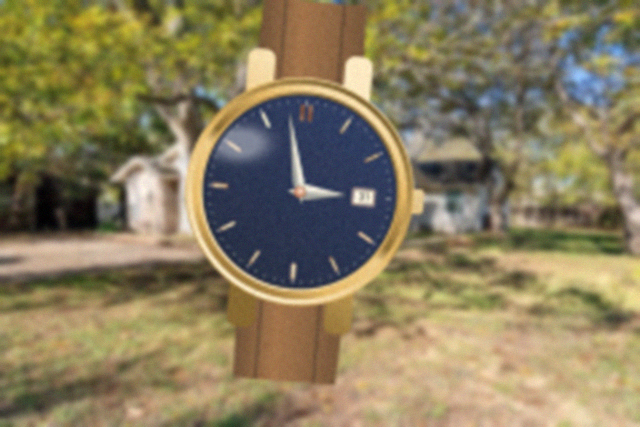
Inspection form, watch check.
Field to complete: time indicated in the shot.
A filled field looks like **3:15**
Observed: **2:58**
